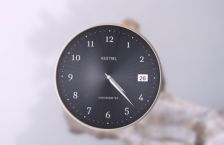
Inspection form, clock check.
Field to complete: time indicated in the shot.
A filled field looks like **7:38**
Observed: **4:23**
